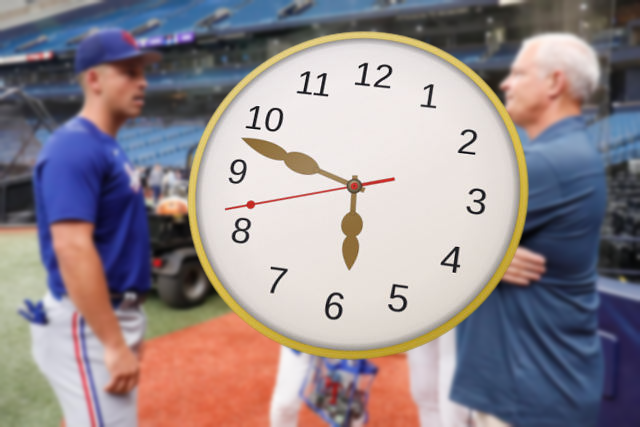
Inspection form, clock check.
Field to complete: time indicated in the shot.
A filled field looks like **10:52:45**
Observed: **5:47:42**
